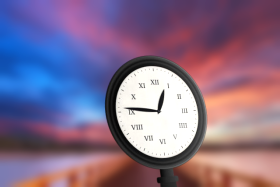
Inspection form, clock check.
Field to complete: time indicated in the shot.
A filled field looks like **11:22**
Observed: **12:46**
